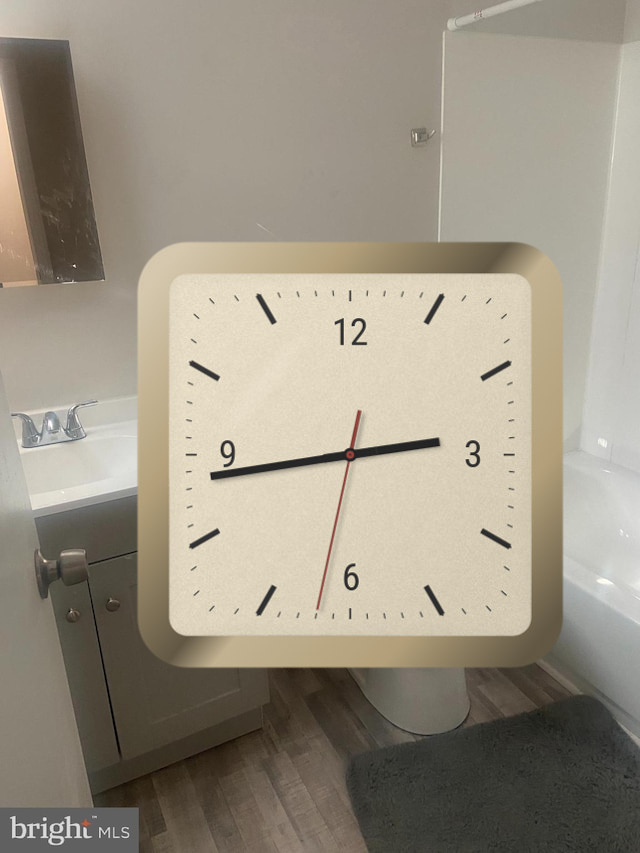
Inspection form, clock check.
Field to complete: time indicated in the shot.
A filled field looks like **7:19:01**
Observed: **2:43:32**
